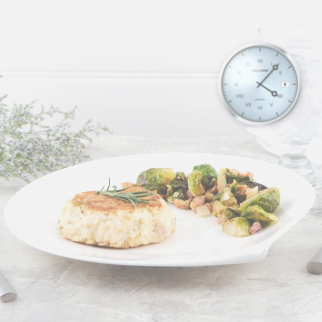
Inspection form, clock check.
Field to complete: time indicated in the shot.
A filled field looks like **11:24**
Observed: **4:07**
